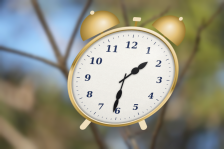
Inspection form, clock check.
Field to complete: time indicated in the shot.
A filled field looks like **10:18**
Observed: **1:31**
